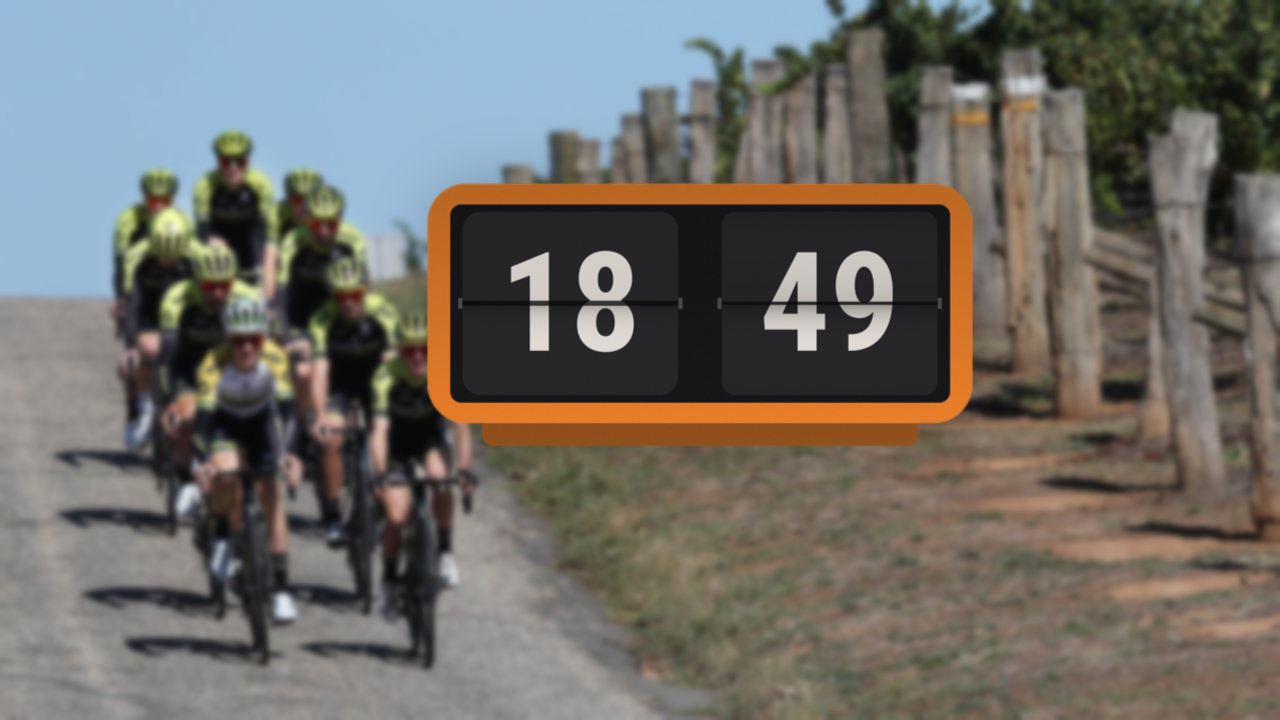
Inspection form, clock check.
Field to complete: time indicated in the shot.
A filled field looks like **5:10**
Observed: **18:49**
